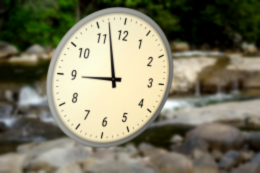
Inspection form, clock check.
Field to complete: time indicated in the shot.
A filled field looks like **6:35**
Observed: **8:57**
